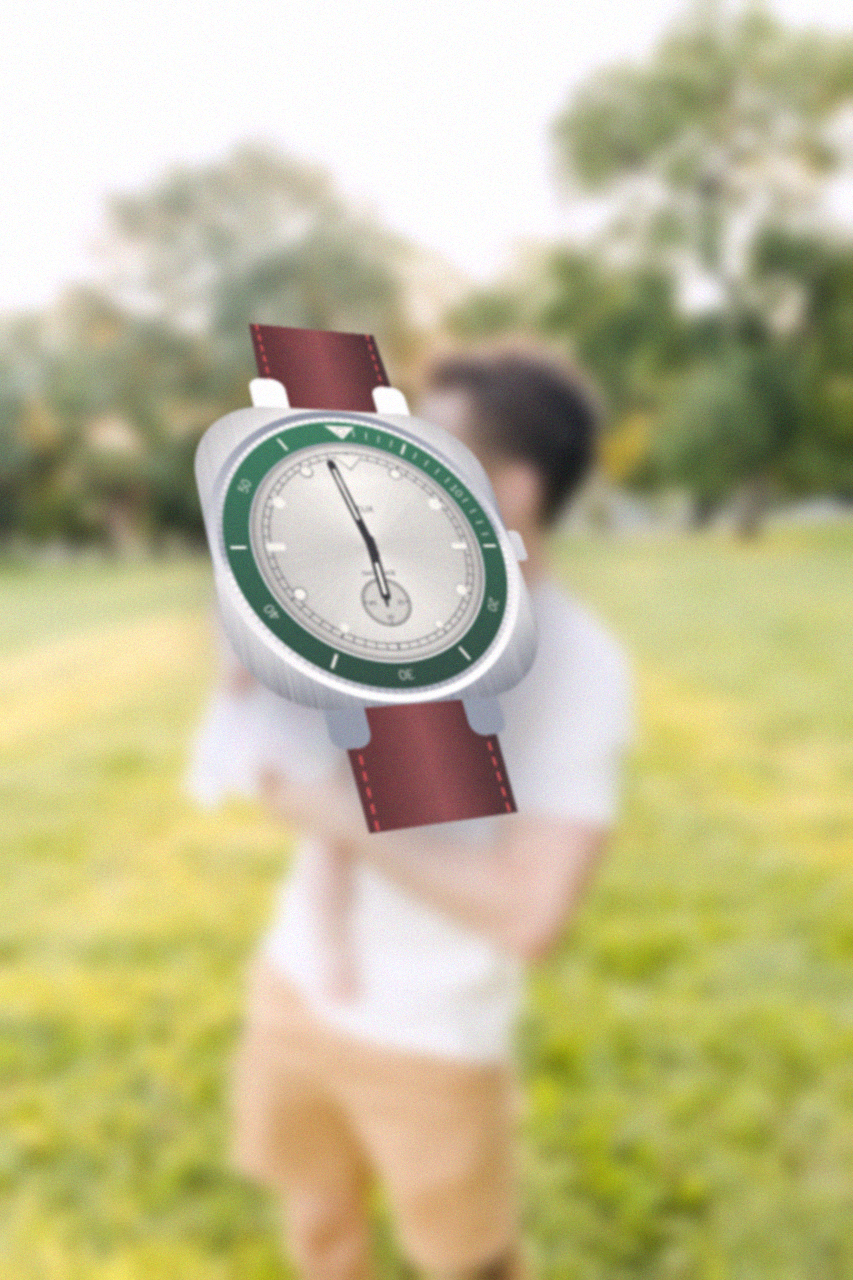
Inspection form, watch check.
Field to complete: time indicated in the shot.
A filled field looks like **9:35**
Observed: **5:58**
